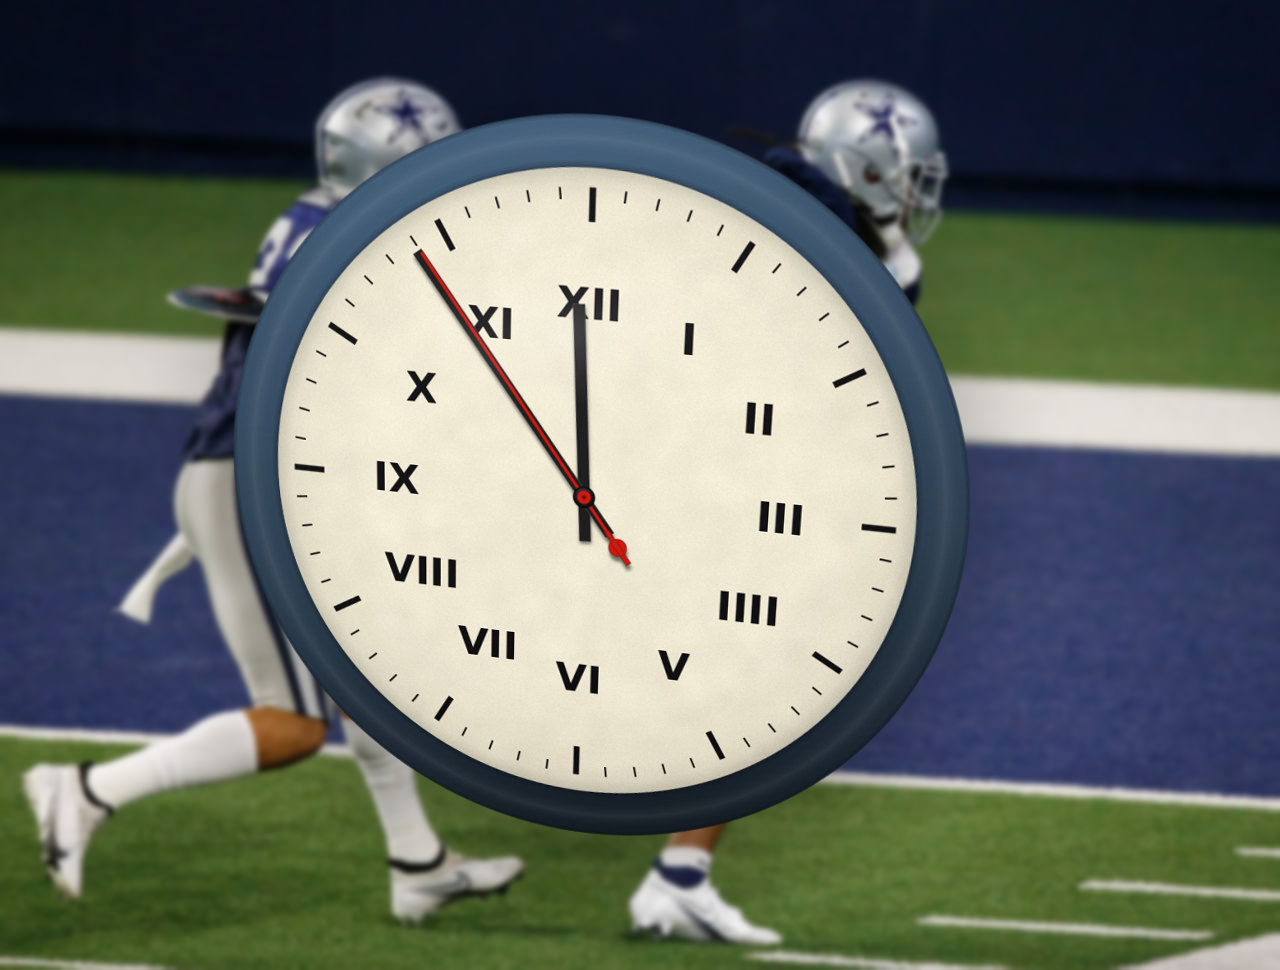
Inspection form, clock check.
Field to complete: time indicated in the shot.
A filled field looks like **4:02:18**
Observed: **11:53:54**
